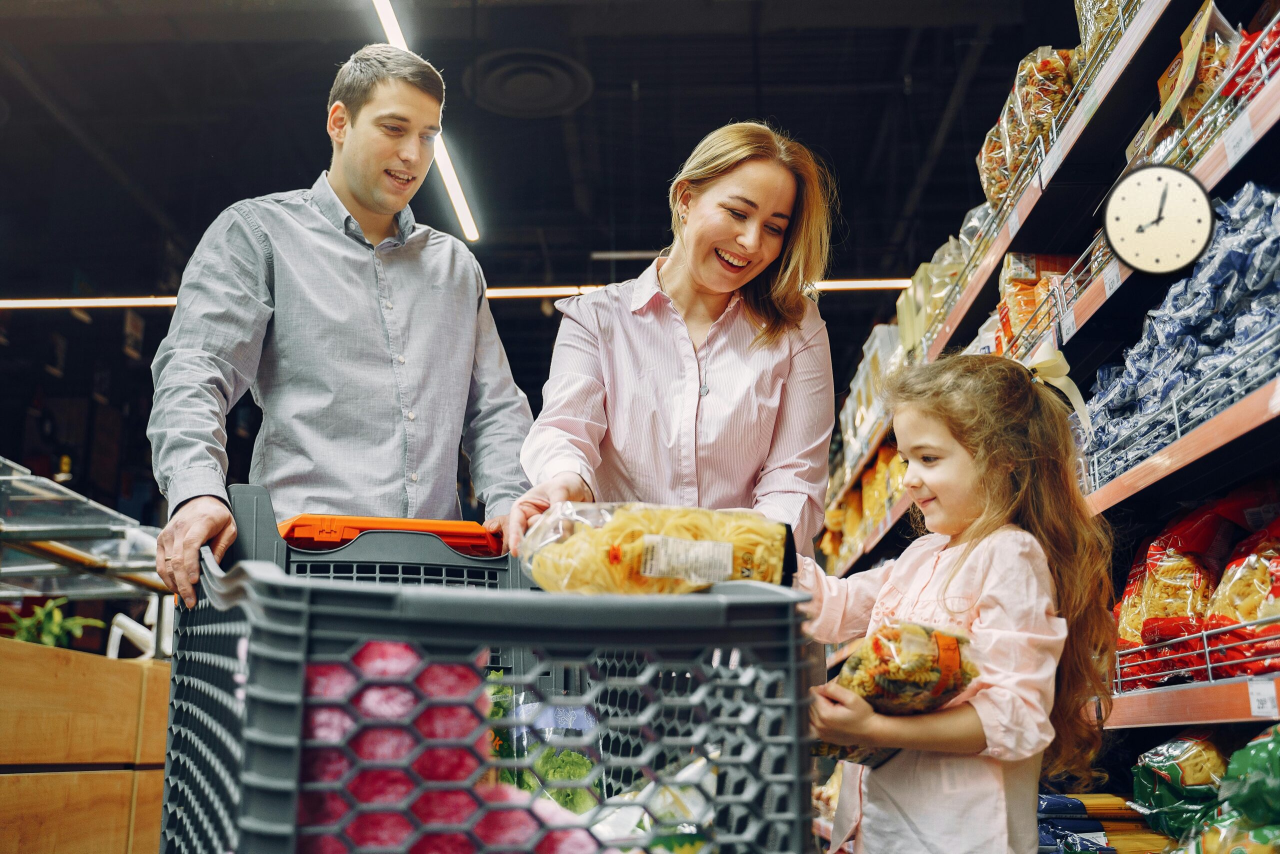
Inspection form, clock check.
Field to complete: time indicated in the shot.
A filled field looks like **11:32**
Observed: **8:02**
